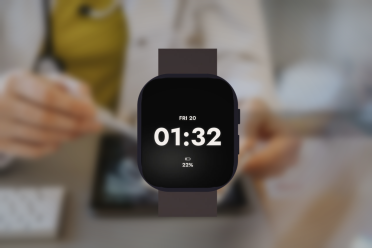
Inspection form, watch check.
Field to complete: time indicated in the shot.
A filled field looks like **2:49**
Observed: **1:32**
